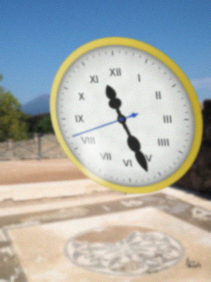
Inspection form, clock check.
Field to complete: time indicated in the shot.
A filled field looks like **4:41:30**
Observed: **11:26:42**
